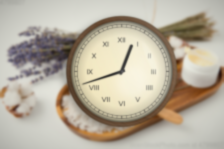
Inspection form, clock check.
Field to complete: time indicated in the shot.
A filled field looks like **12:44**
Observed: **12:42**
